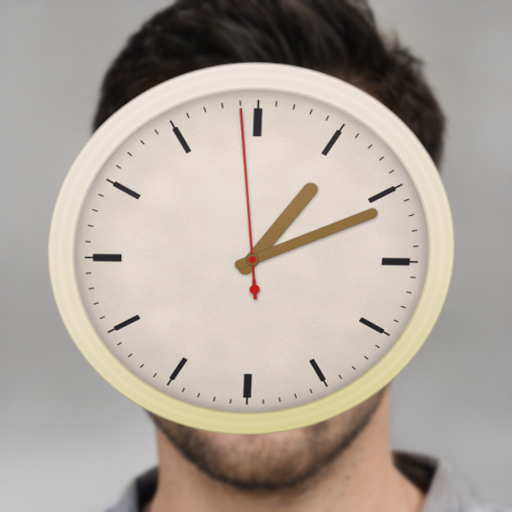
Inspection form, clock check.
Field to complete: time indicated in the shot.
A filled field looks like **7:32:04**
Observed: **1:10:59**
